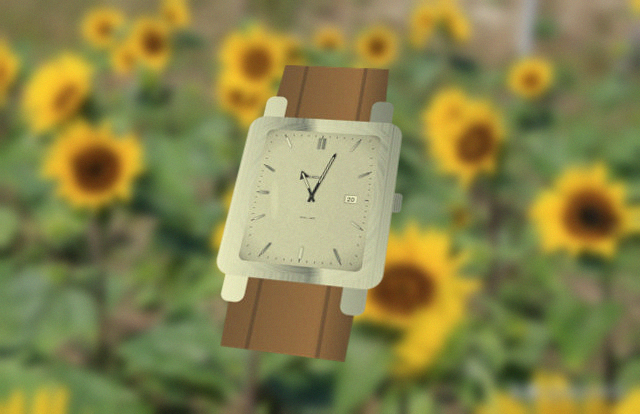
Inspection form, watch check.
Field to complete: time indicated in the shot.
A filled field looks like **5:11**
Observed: **11:03**
